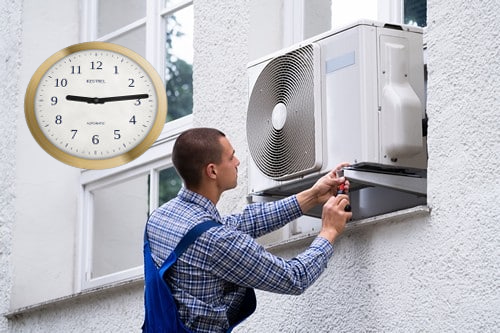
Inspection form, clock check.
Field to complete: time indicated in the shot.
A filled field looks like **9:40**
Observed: **9:14**
